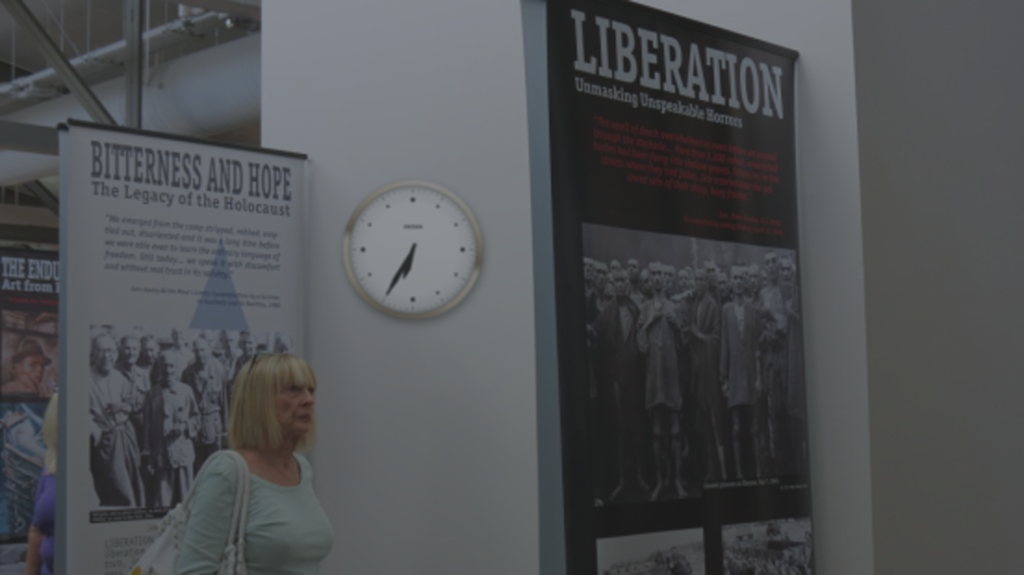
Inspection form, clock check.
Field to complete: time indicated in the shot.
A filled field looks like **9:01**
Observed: **6:35**
